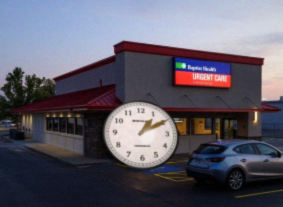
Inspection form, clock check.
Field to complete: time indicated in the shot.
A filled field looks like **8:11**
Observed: **1:10**
